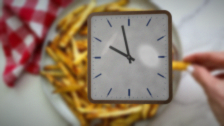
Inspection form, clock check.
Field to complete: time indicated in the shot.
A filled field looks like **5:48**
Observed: **9:58**
